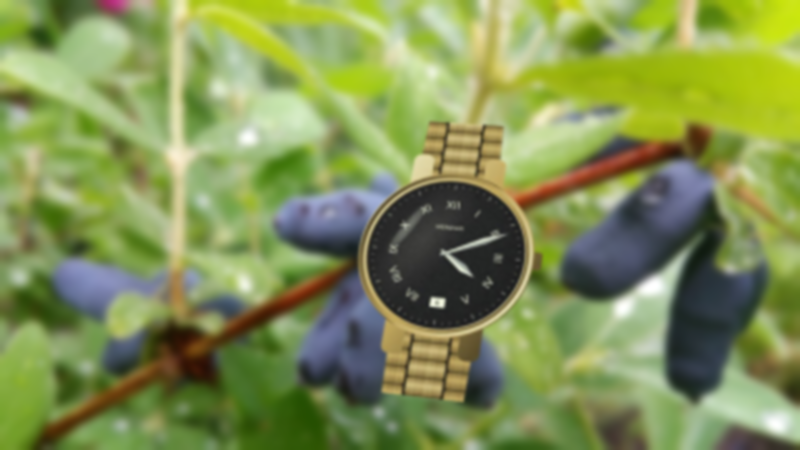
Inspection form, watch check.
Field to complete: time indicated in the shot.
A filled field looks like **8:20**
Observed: **4:11**
